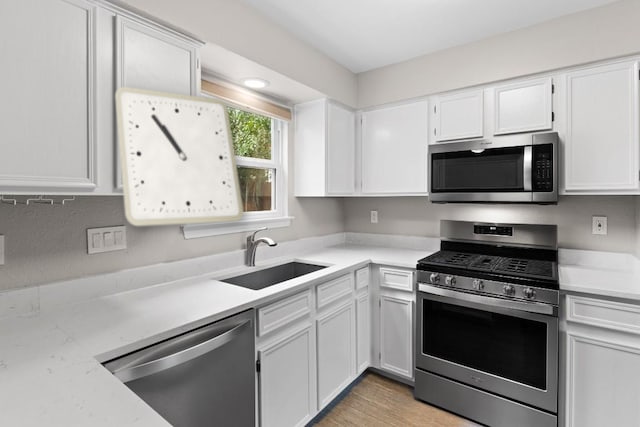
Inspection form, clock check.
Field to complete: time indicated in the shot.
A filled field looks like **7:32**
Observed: **10:54**
